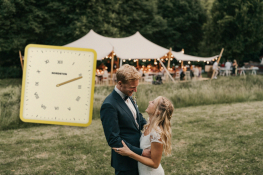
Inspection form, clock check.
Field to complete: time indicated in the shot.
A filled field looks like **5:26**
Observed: **2:11**
